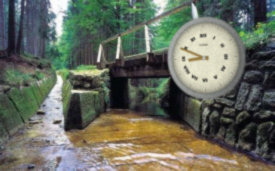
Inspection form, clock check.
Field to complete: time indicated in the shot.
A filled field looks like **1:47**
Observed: **8:49**
